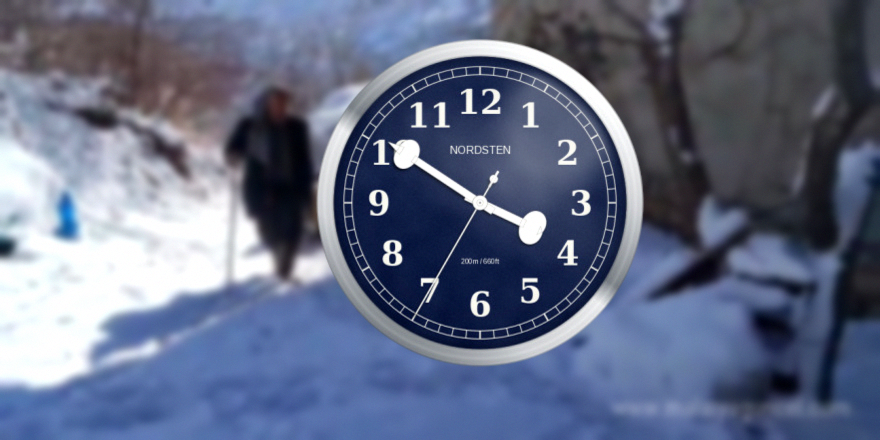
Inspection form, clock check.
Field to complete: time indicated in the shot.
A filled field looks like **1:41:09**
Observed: **3:50:35**
